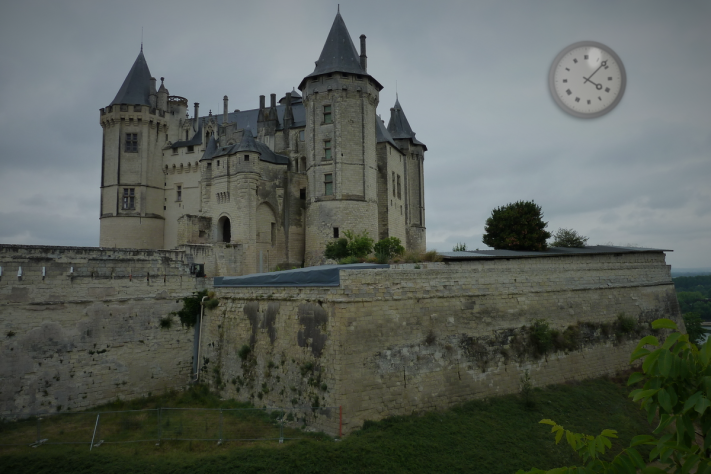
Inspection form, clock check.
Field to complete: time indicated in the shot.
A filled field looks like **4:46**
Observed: **4:08**
